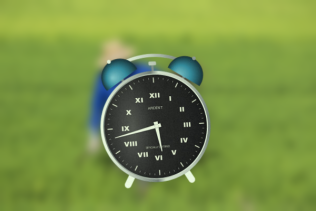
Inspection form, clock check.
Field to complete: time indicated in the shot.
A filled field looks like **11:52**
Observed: **5:43**
